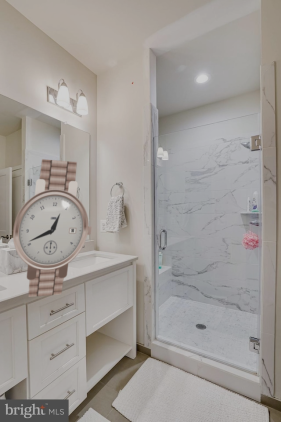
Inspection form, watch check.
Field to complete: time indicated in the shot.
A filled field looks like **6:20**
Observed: **12:41**
